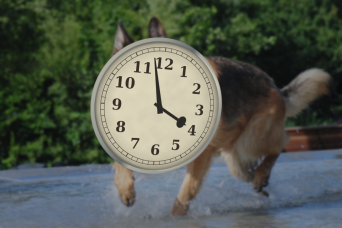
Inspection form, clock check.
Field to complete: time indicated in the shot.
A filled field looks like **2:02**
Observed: **3:58**
